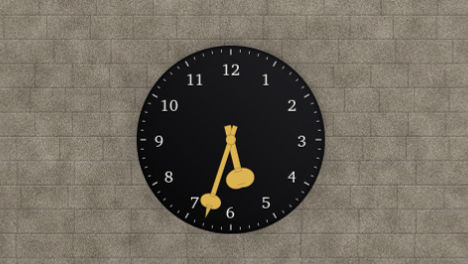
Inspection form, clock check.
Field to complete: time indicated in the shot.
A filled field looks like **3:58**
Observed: **5:33**
